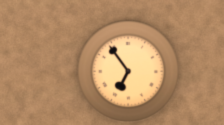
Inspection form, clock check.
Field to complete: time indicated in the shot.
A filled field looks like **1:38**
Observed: **6:54**
